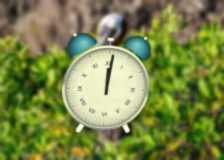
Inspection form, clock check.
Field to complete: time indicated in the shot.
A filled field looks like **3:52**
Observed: **12:01**
